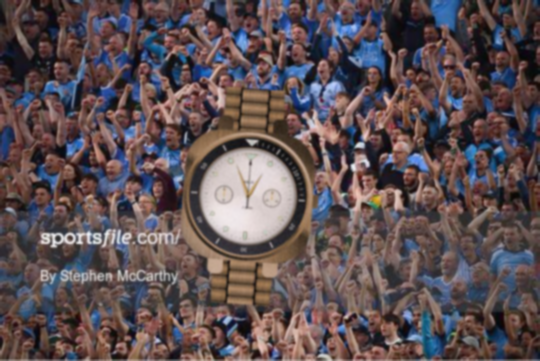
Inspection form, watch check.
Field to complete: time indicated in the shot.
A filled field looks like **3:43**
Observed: **12:56**
